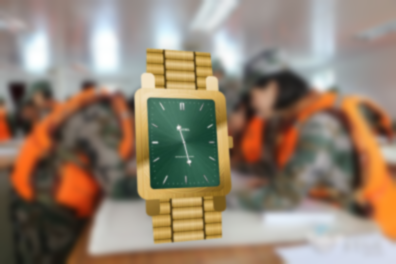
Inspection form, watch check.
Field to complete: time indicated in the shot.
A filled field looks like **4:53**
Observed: **11:28**
